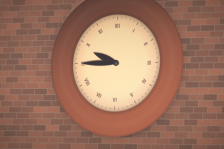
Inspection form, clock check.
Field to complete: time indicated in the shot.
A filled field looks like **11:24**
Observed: **9:45**
